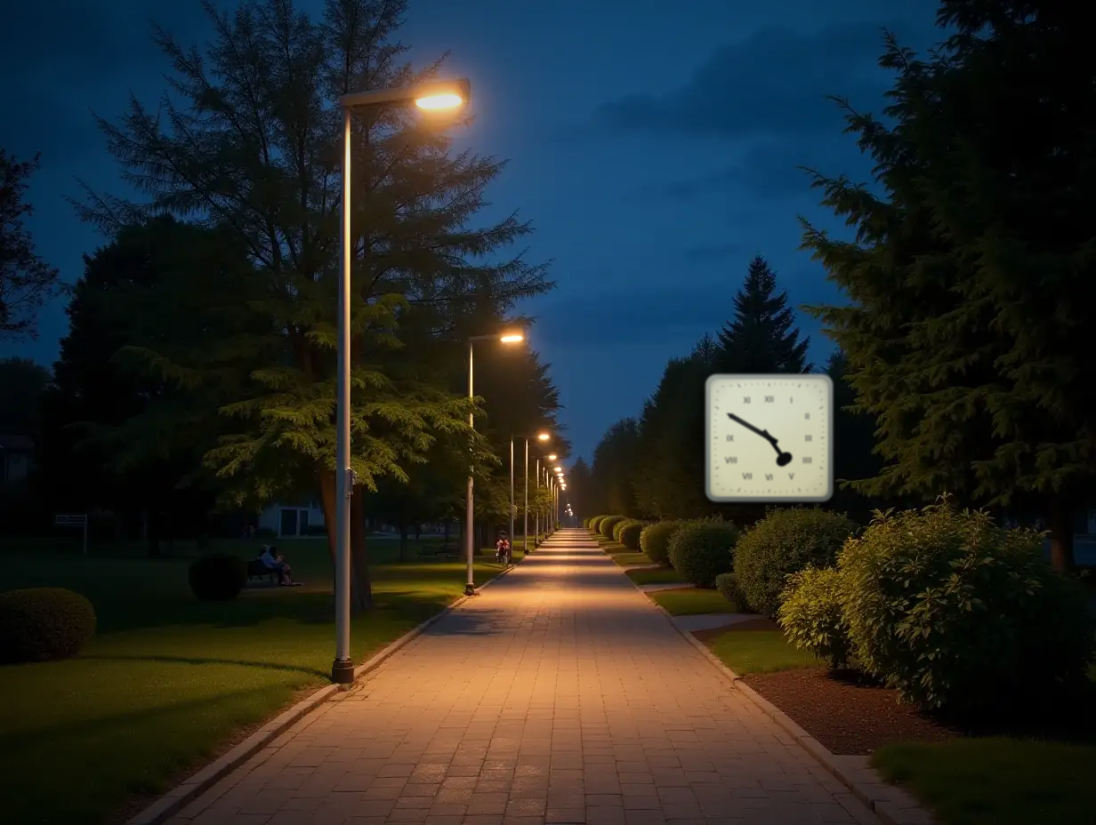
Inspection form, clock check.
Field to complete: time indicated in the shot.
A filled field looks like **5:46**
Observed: **4:50**
